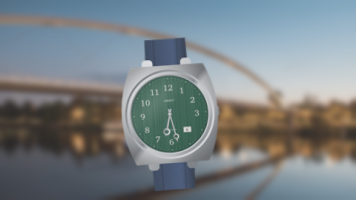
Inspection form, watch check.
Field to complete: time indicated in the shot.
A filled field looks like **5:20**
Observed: **6:28**
